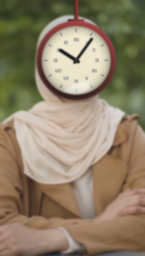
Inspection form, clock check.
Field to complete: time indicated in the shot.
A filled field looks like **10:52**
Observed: **10:06**
